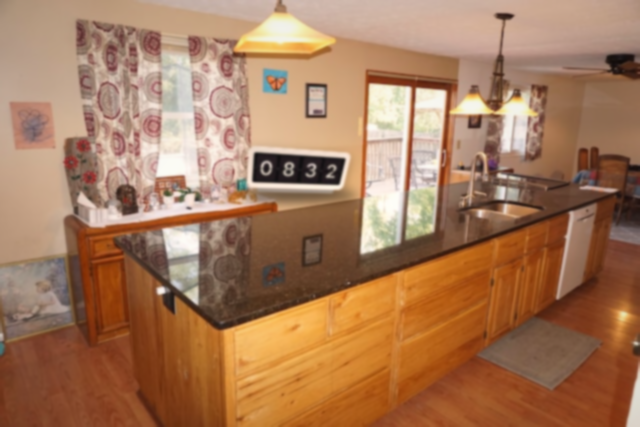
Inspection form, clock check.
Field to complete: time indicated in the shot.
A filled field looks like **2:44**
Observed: **8:32**
